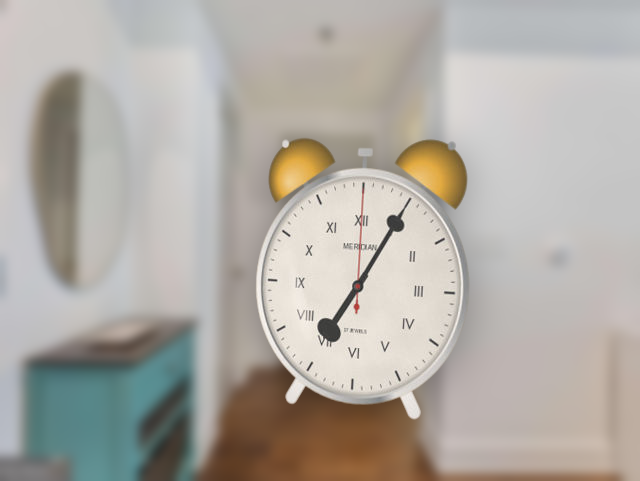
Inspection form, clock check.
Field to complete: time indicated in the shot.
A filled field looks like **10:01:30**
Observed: **7:05:00**
